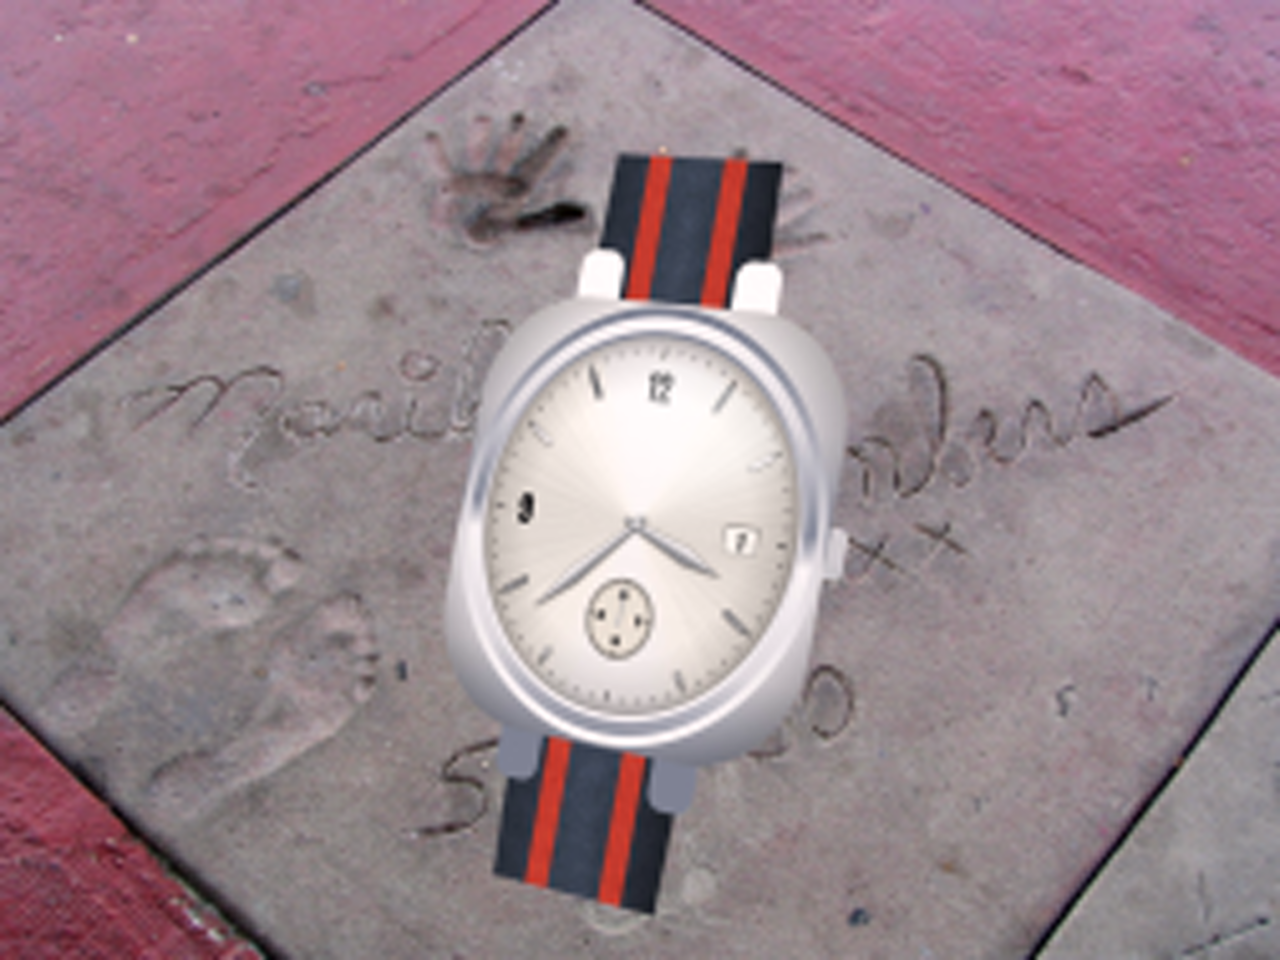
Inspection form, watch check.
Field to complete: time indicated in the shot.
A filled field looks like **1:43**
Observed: **3:38**
